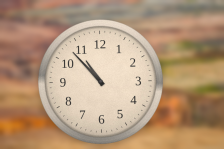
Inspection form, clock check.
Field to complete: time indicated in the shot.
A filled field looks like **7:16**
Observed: **10:53**
